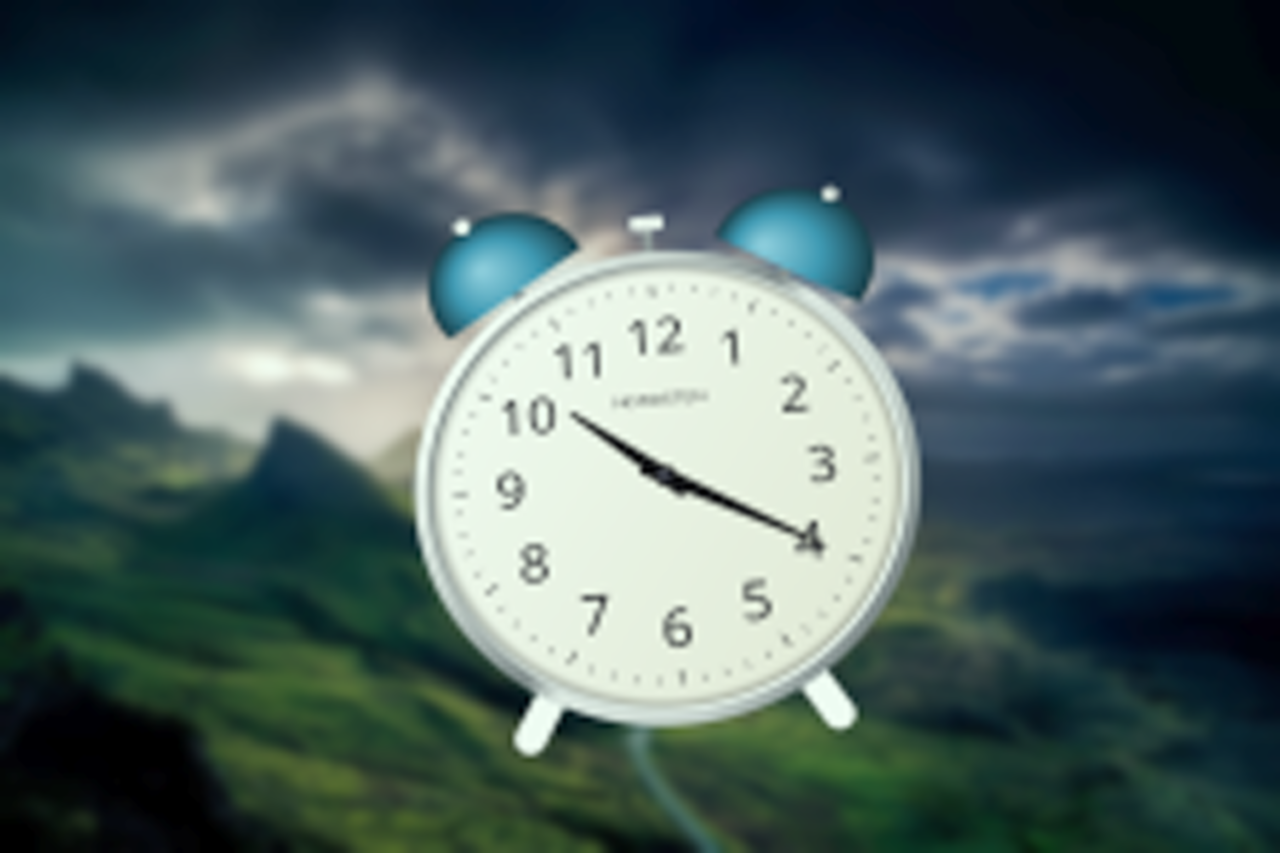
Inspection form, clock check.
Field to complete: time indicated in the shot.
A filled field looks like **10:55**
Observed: **10:20**
